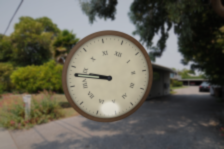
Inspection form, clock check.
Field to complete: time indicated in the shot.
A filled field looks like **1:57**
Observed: **8:43**
